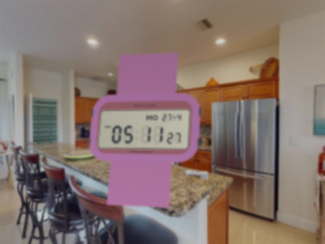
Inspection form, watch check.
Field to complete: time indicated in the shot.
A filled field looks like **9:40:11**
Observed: **5:11:27**
